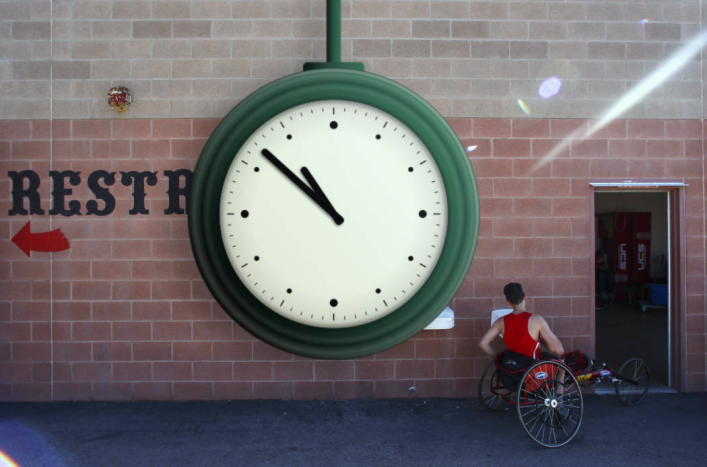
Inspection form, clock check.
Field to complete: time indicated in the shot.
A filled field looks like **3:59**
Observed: **10:52**
